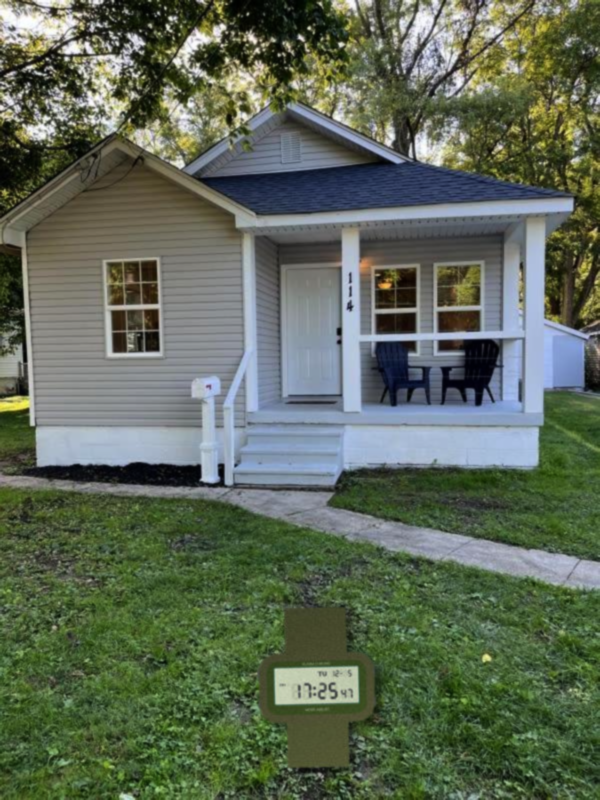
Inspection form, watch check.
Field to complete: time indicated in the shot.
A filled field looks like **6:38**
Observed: **17:25**
